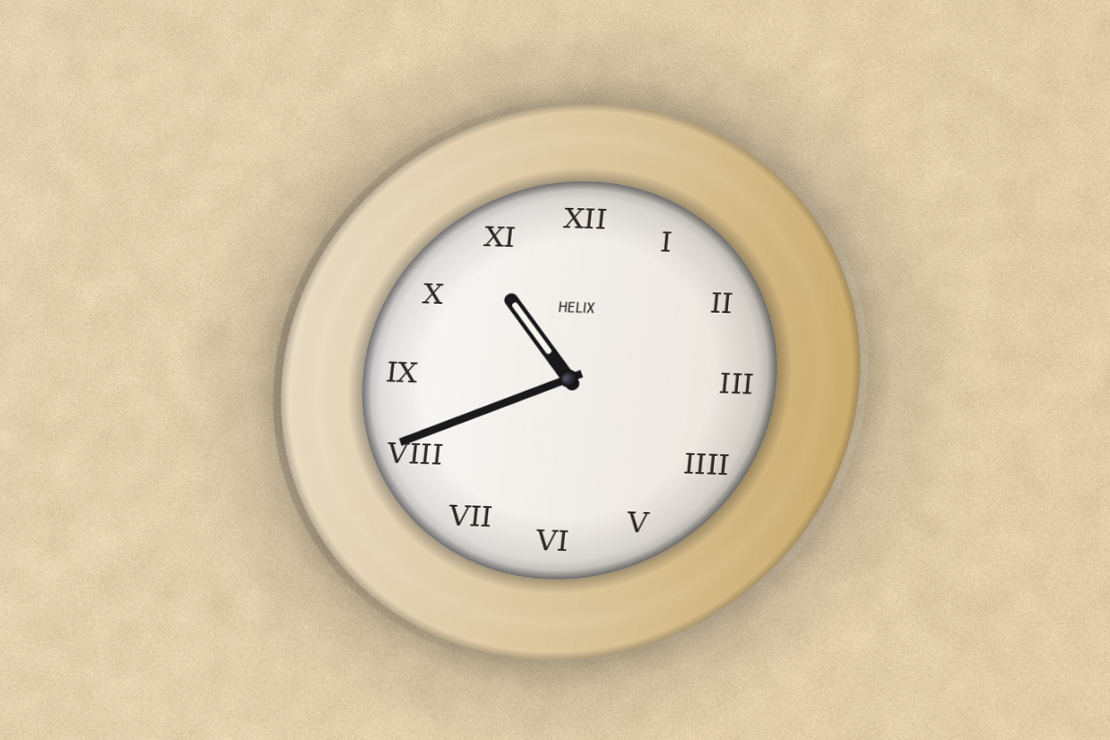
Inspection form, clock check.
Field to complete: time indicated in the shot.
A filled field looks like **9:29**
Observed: **10:41**
